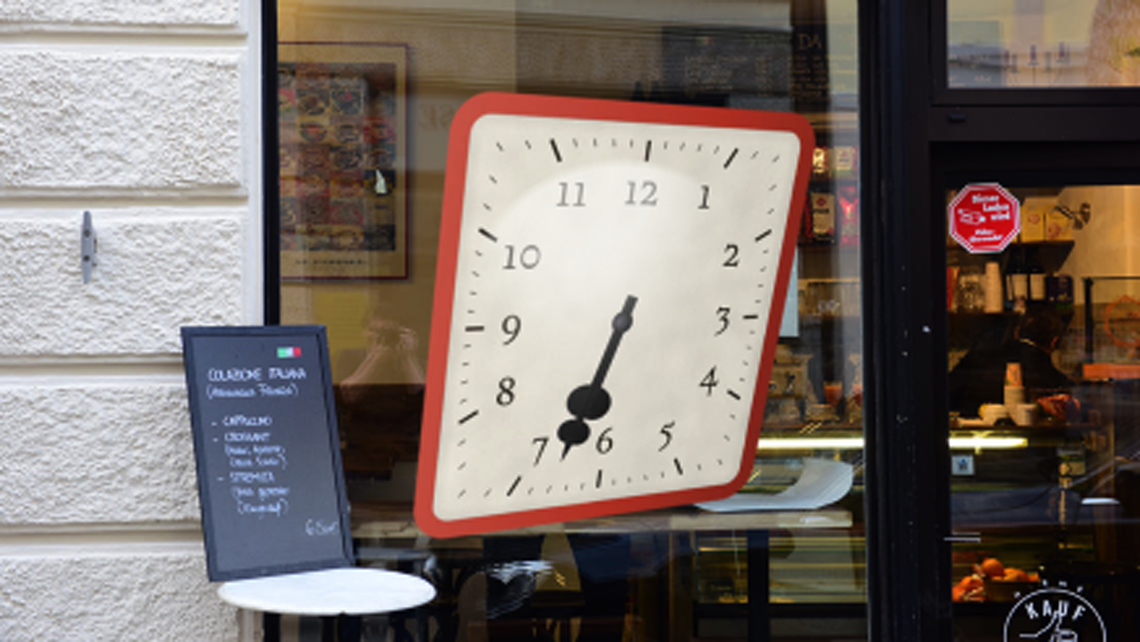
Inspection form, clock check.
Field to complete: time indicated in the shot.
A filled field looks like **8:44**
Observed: **6:33**
